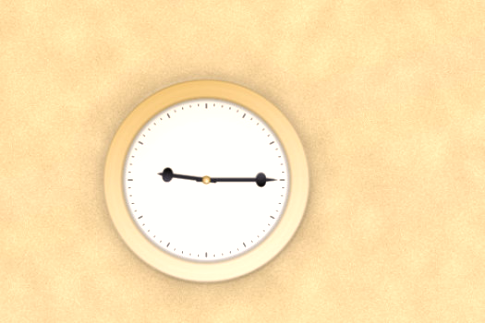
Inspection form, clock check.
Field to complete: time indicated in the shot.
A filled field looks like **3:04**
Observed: **9:15**
